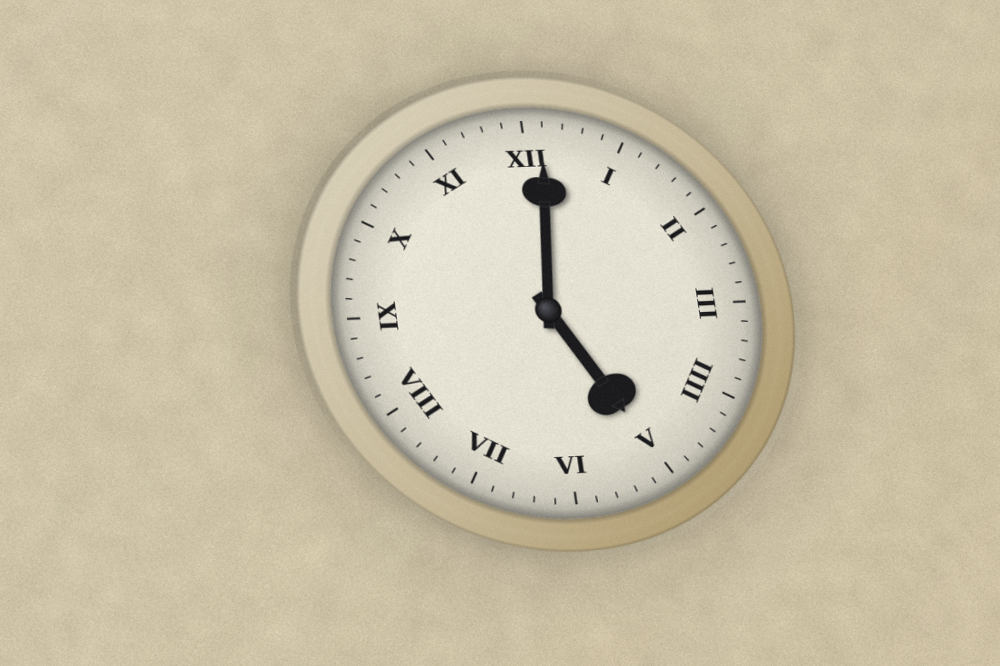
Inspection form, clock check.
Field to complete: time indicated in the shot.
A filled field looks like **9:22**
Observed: **5:01**
